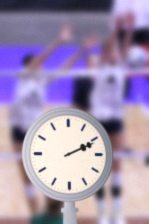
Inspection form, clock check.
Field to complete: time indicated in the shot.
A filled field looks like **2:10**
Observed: **2:11**
